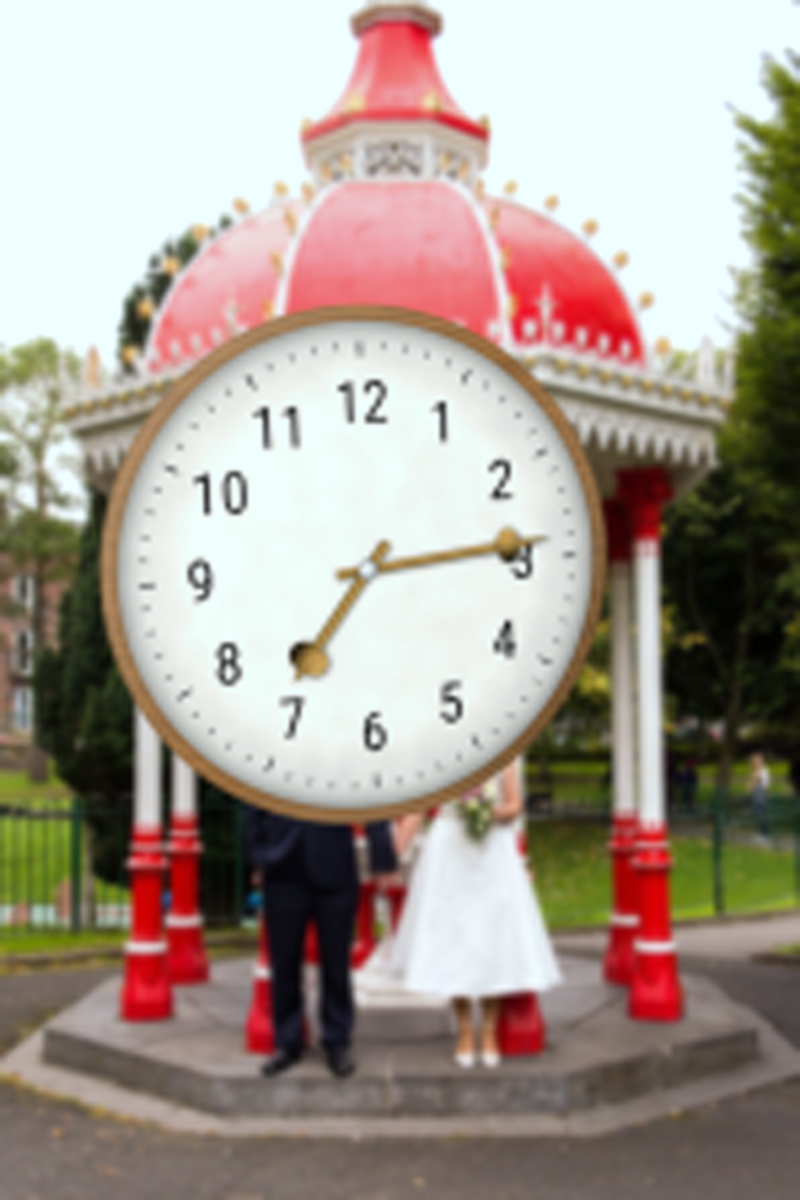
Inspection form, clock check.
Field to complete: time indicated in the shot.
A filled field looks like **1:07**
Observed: **7:14**
